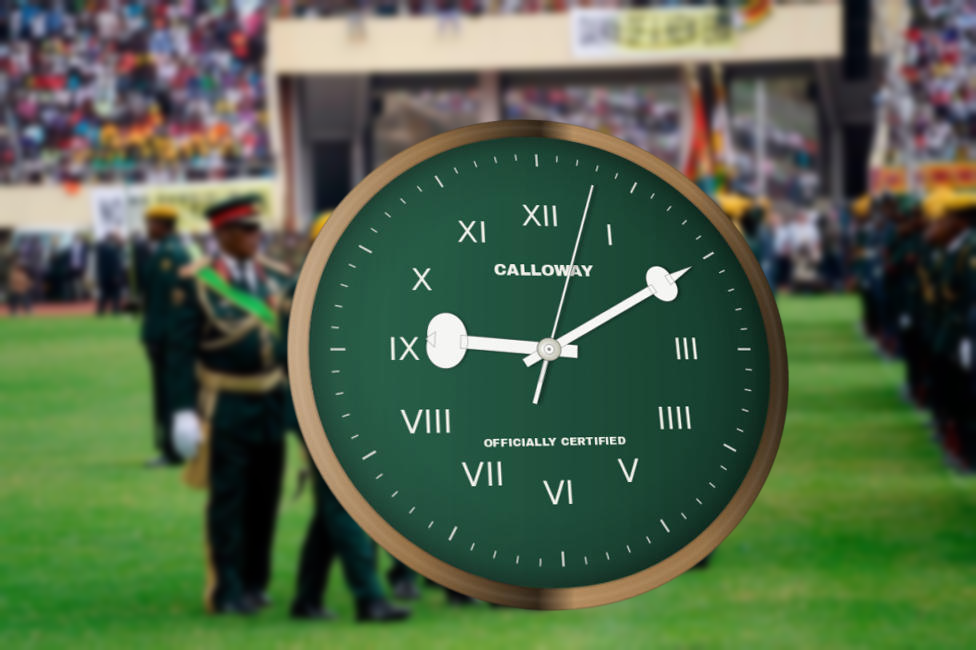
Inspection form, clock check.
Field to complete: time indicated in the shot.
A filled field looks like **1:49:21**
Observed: **9:10:03**
